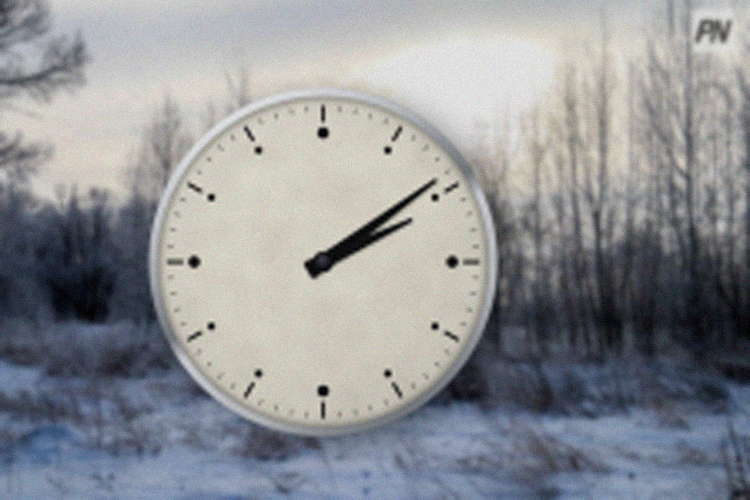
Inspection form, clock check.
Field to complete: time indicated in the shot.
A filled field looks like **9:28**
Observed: **2:09**
